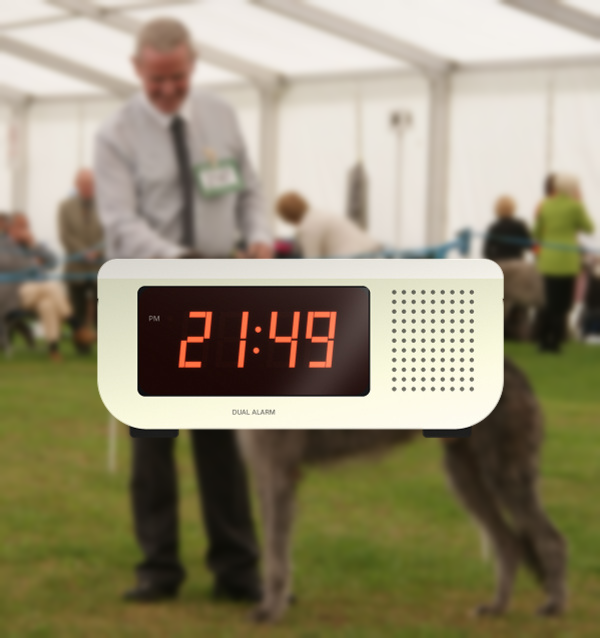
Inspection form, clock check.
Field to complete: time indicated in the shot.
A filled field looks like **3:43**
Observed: **21:49**
